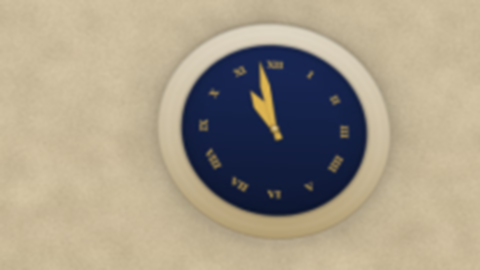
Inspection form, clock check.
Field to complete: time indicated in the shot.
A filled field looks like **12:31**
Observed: **10:58**
